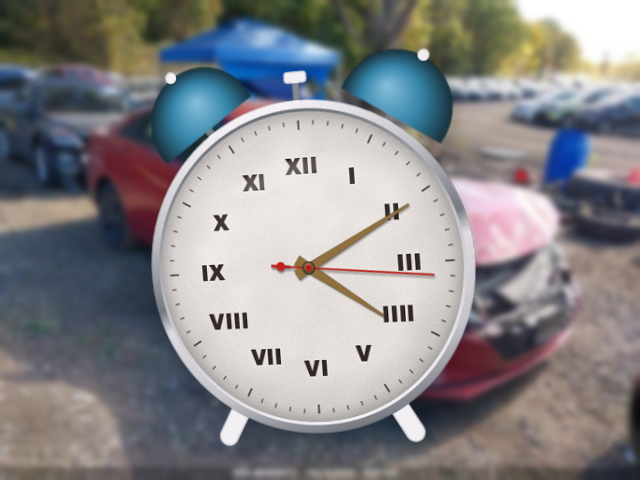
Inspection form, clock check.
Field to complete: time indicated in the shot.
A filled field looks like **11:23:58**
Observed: **4:10:16**
